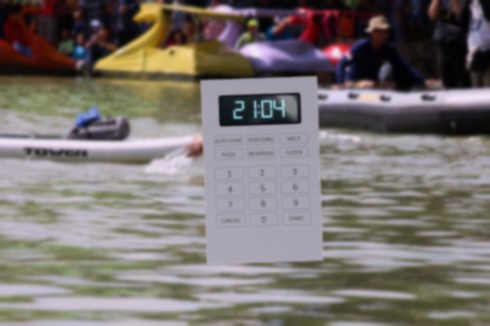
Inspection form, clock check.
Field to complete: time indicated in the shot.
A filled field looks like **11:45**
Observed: **21:04**
